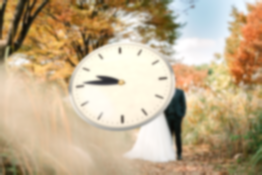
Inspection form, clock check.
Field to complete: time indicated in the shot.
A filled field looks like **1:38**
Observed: **9:46**
